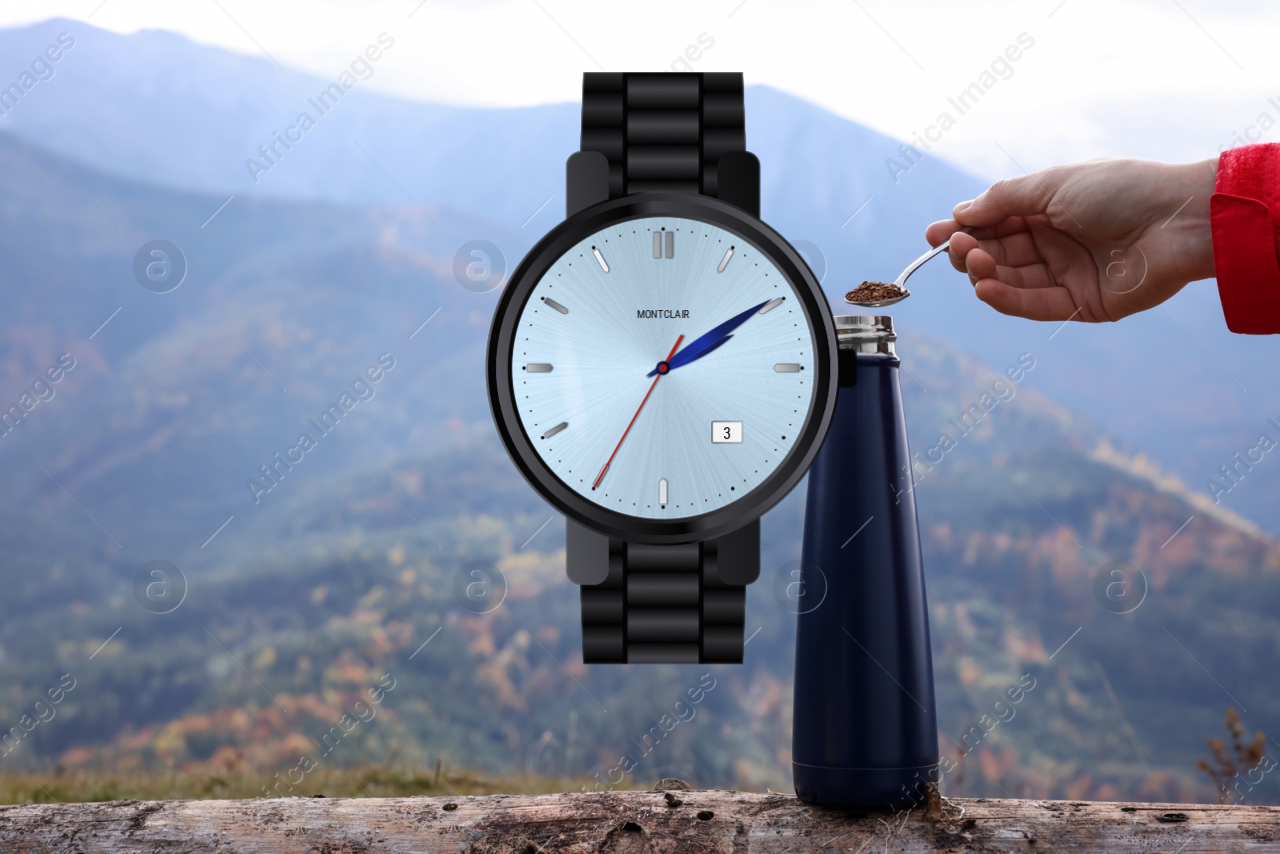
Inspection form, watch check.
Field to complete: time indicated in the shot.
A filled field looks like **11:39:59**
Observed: **2:09:35**
